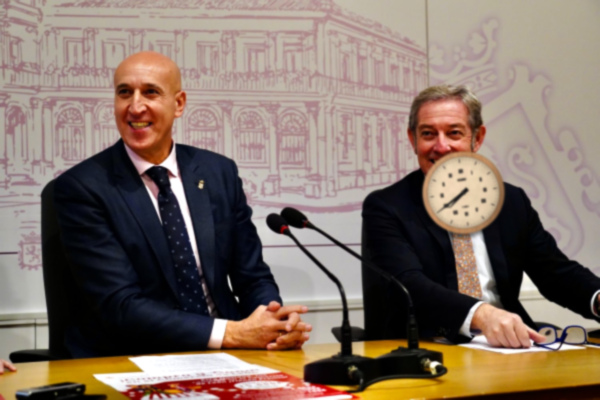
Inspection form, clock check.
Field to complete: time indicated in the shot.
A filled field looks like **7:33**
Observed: **7:40**
